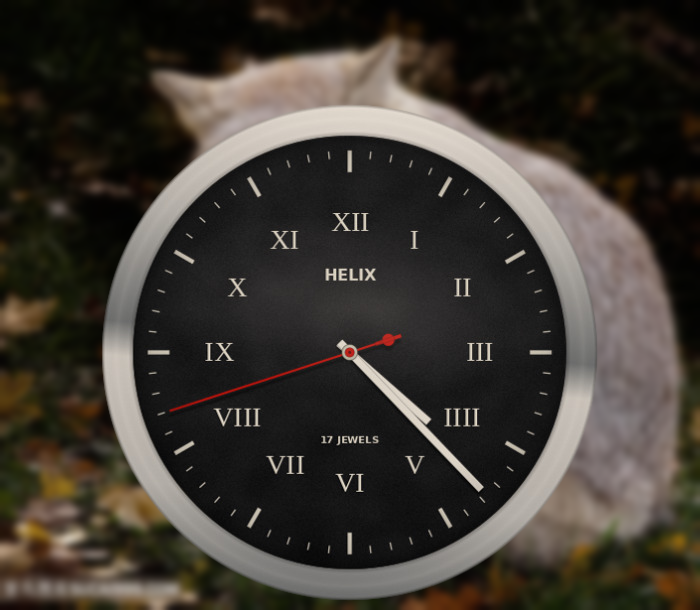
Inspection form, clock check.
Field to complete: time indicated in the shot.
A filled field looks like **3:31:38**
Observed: **4:22:42**
